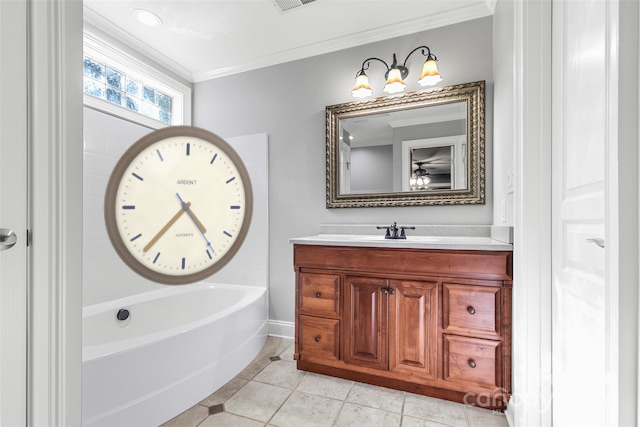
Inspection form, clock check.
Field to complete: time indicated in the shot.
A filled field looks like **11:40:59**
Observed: **4:37:24**
